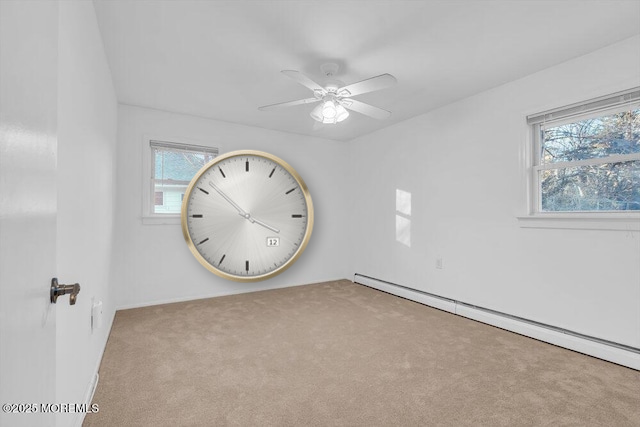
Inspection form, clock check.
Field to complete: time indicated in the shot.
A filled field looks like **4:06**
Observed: **3:52**
